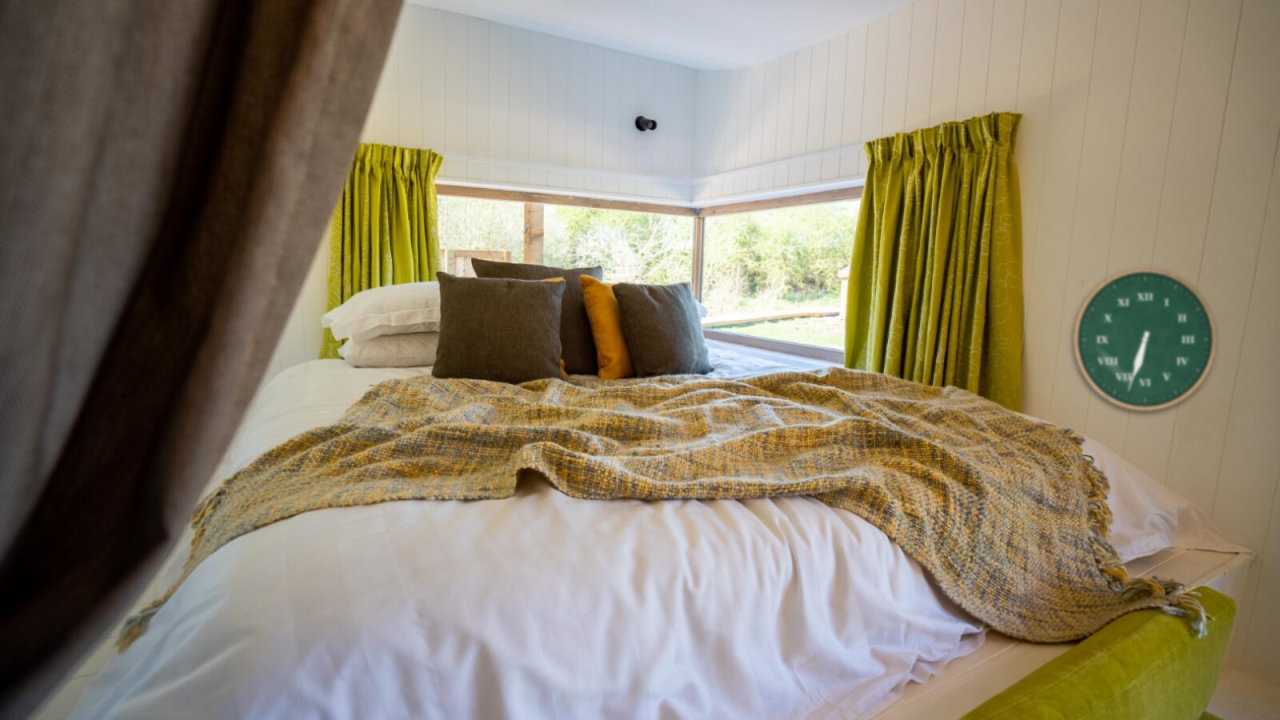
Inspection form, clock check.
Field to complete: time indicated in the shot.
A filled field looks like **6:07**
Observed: **6:33**
